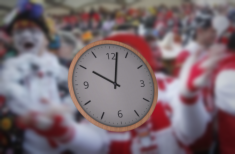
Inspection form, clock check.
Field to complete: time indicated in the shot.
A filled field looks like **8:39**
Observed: **10:02**
